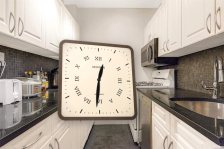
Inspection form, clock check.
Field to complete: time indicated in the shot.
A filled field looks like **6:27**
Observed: **12:31**
